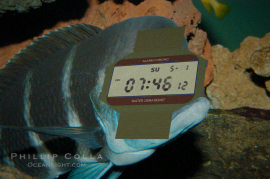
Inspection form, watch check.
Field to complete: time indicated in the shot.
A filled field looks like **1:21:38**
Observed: **7:46:12**
